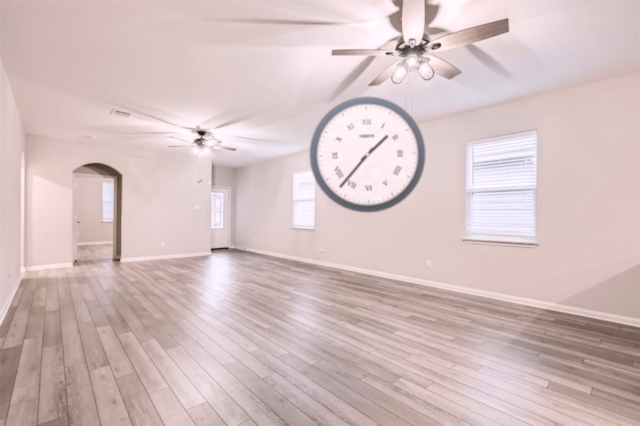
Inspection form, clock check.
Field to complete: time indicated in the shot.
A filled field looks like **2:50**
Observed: **1:37**
